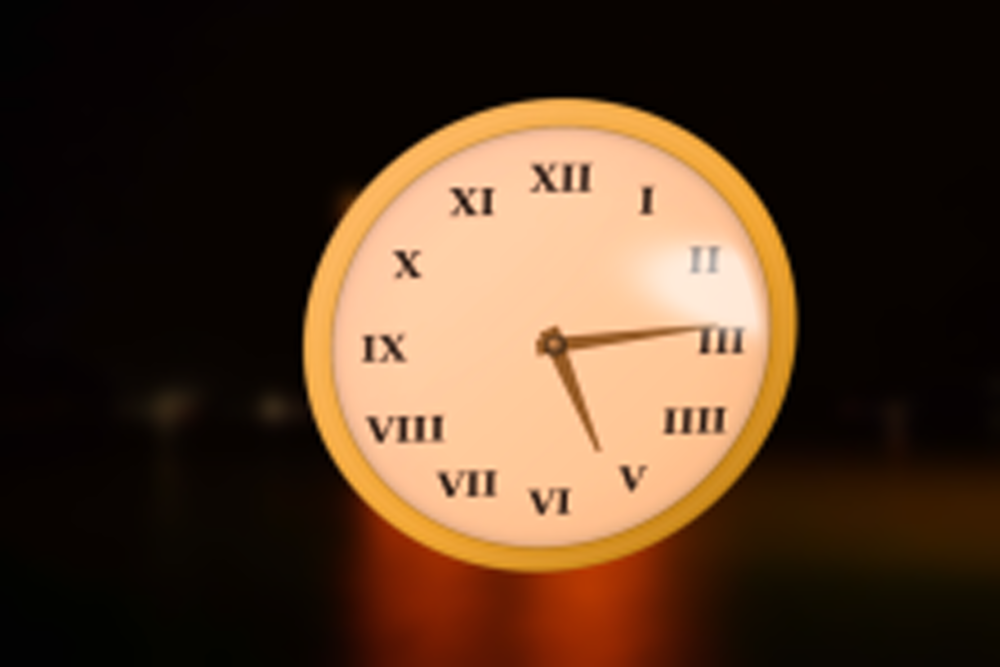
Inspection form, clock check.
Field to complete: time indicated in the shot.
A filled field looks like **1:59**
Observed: **5:14**
